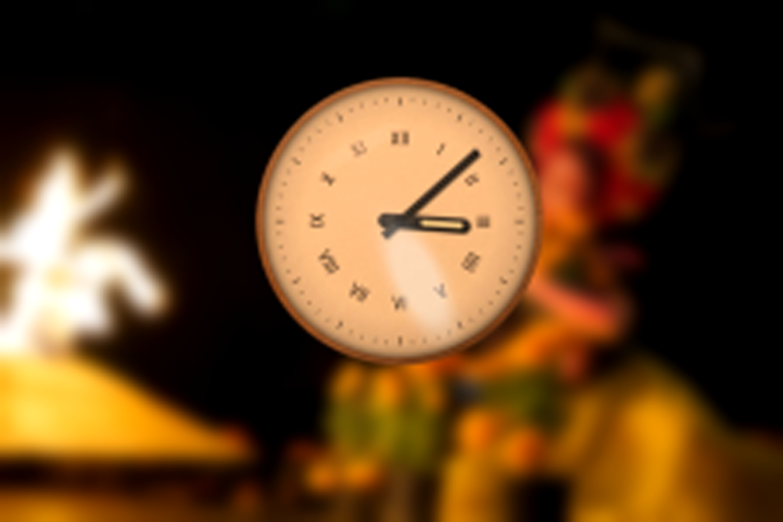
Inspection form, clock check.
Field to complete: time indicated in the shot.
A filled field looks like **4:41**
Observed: **3:08**
